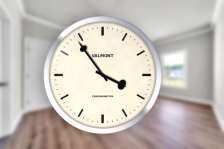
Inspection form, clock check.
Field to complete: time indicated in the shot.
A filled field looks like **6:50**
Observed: **3:54**
